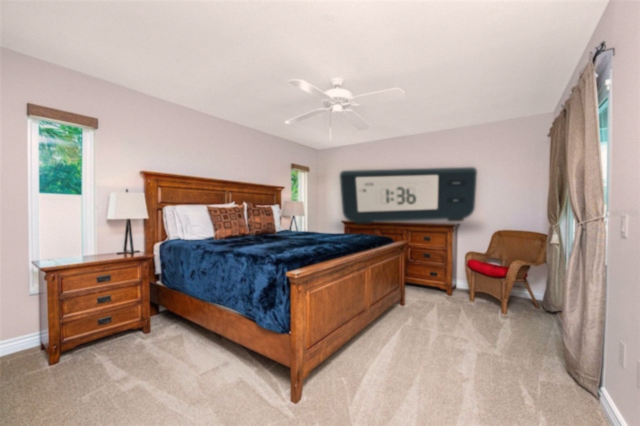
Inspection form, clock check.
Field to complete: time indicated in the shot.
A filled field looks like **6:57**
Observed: **1:36**
